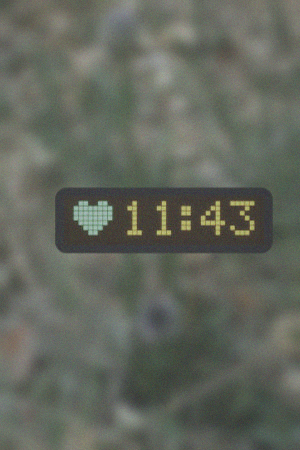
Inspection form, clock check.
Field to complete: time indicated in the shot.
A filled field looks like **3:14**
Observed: **11:43**
